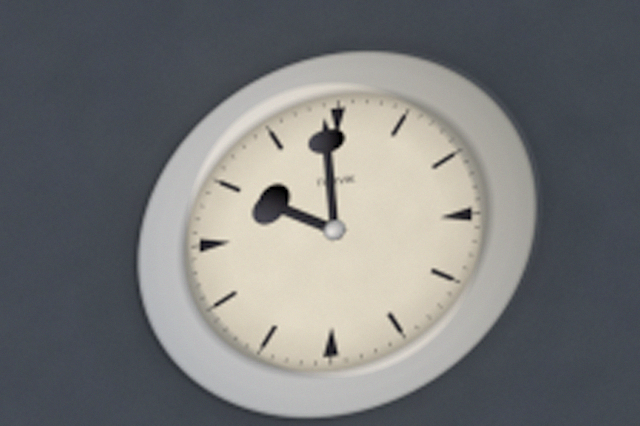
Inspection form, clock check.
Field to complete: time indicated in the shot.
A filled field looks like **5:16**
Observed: **9:59**
